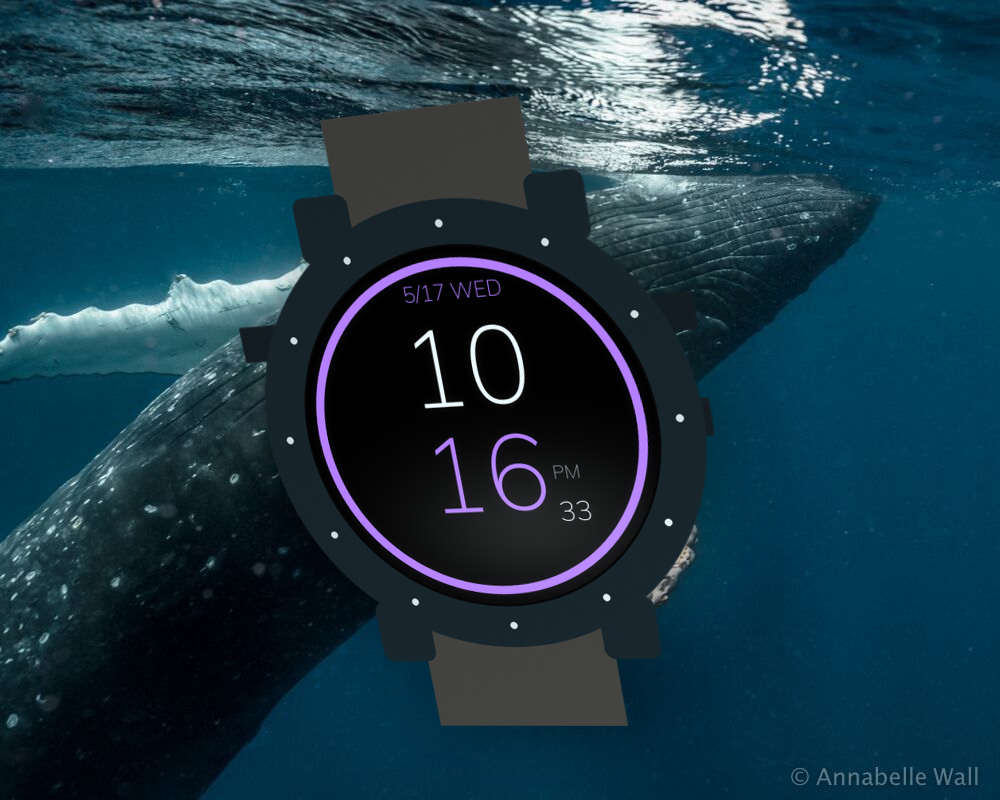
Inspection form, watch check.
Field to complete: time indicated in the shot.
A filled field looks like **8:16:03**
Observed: **10:16:33**
